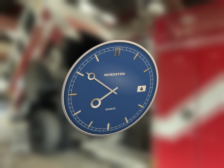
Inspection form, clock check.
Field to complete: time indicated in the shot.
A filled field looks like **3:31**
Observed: **7:51**
